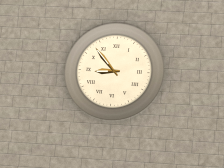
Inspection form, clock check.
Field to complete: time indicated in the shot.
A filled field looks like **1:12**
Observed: **8:53**
